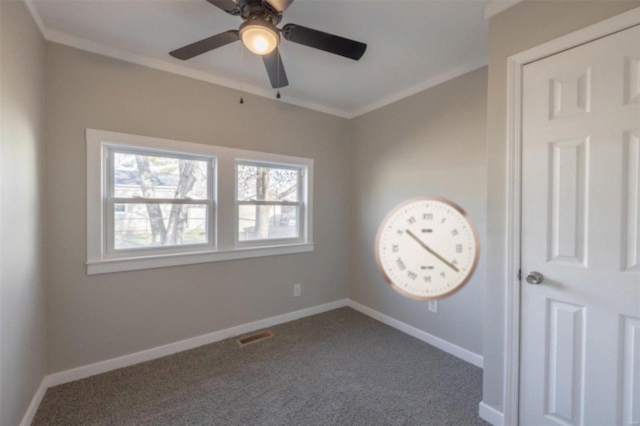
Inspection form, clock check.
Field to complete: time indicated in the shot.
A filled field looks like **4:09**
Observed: **10:21**
